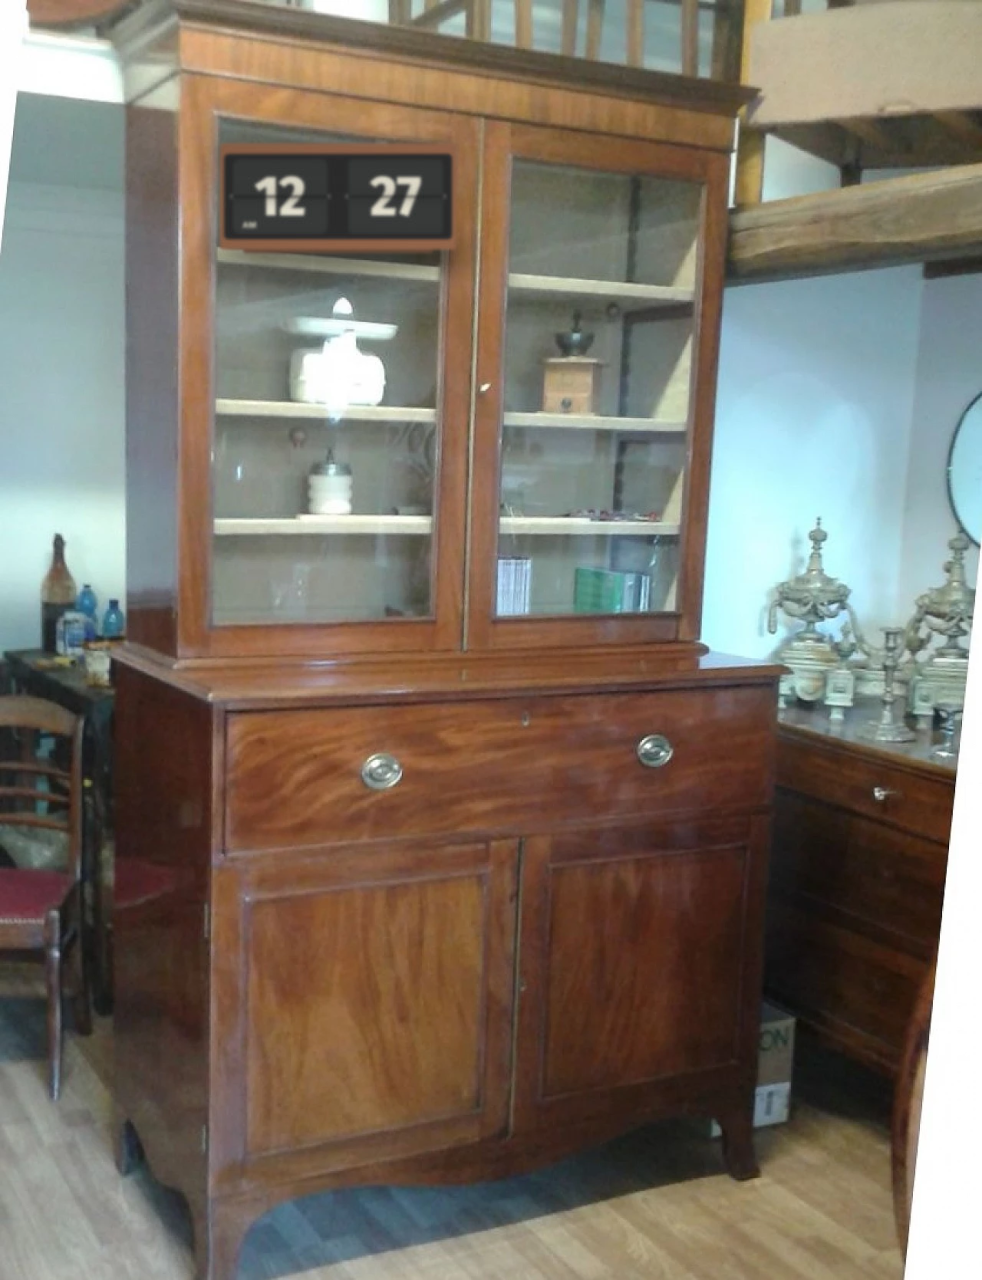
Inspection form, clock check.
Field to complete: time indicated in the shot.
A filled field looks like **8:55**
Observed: **12:27**
